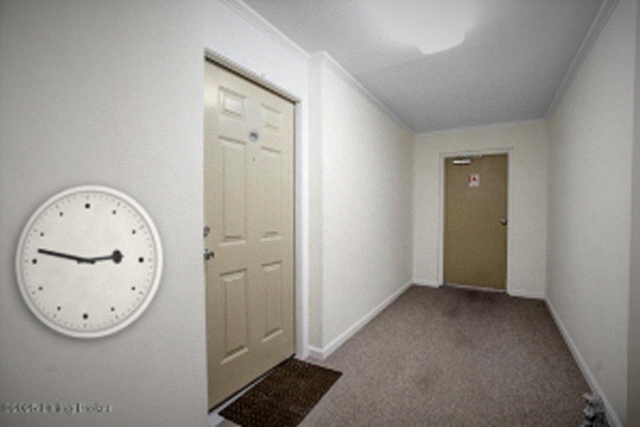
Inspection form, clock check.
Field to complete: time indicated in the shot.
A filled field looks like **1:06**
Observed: **2:47**
